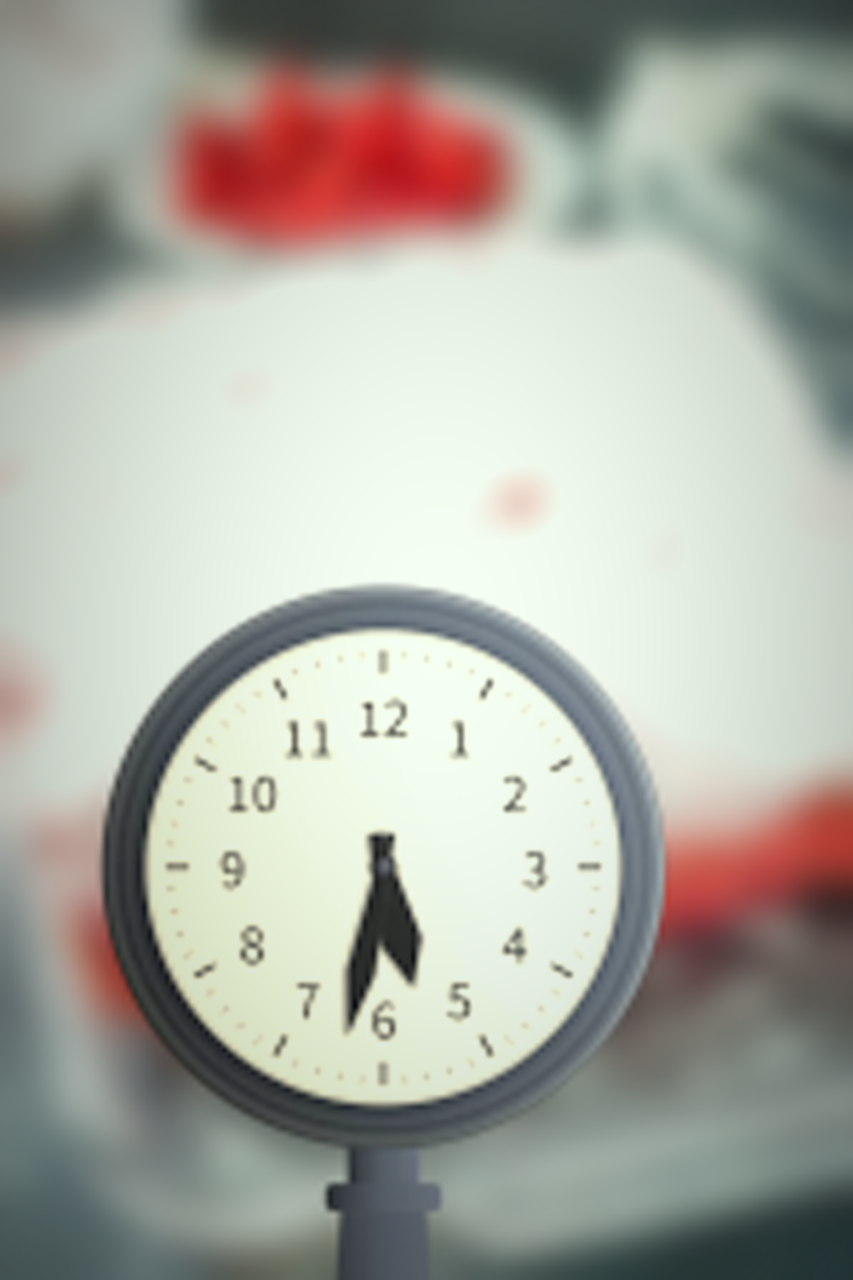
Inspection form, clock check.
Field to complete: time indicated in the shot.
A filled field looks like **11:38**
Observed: **5:32**
